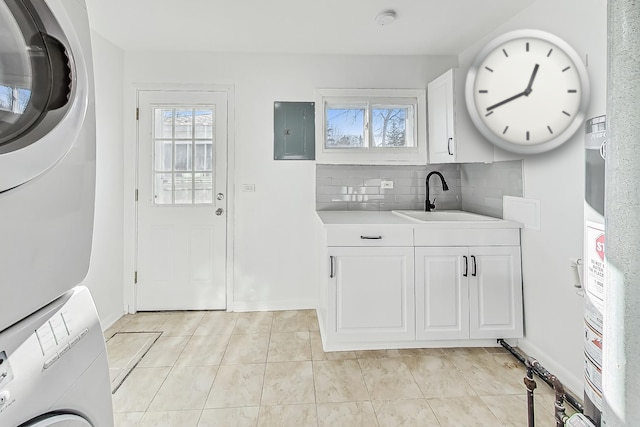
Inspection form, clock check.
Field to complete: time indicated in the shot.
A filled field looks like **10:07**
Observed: **12:41**
